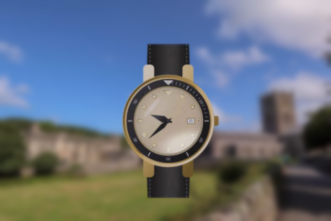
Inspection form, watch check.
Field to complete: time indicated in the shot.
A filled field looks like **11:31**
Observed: **9:38**
